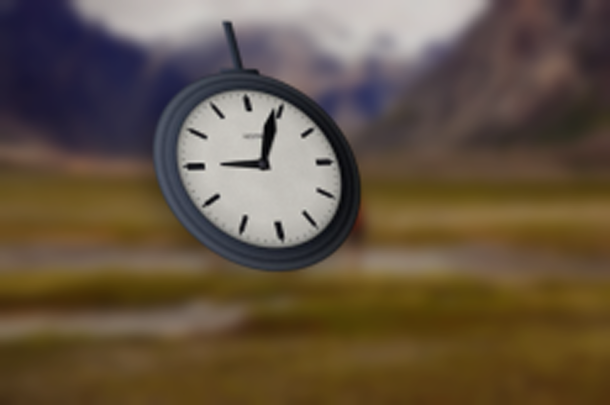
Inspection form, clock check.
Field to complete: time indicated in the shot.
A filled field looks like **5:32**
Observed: **9:04**
